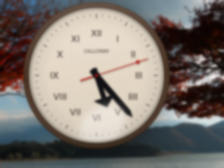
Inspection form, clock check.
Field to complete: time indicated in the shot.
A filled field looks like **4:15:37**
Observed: **5:23:12**
